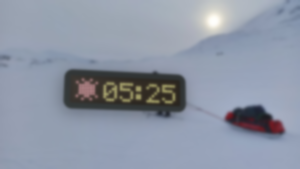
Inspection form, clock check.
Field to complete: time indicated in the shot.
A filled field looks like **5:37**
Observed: **5:25**
